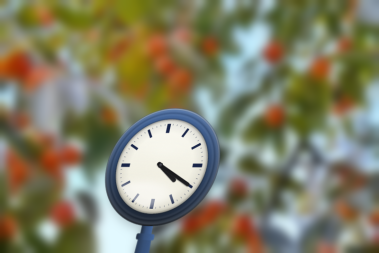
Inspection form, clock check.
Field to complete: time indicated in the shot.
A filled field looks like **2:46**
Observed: **4:20**
